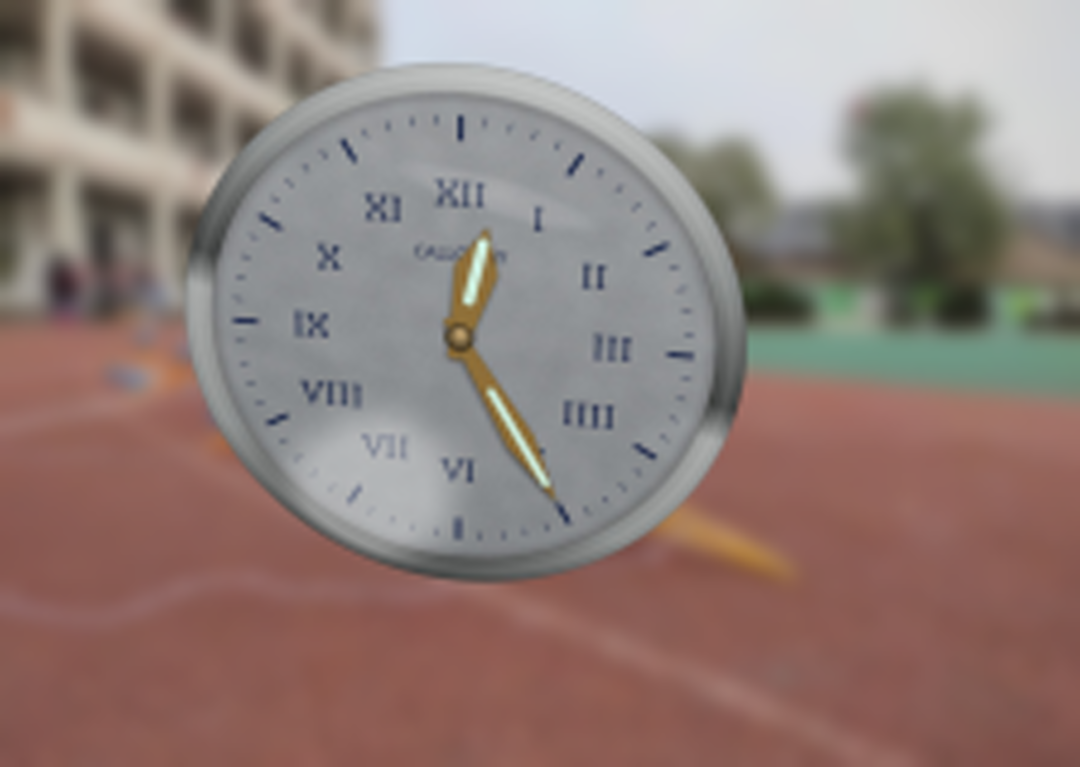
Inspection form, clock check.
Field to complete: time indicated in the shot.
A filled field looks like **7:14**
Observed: **12:25**
